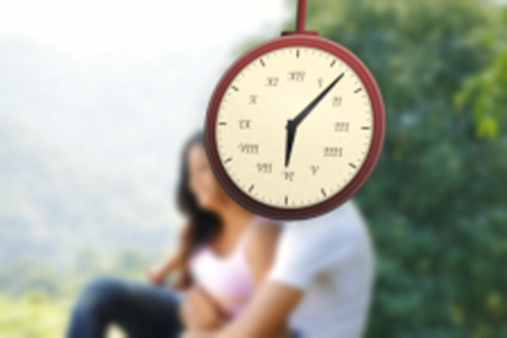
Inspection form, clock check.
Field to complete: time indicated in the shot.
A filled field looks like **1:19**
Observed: **6:07**
